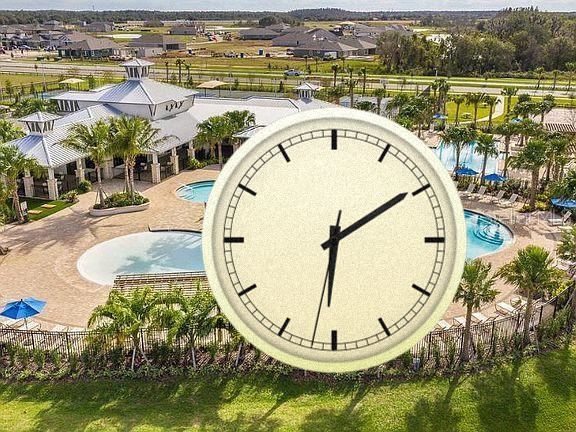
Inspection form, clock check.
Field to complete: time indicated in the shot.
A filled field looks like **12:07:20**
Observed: **6:09:32**
